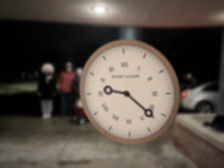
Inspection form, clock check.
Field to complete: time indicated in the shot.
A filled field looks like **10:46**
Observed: **9:22**
